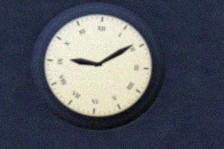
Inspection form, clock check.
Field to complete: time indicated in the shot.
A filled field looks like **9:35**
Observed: **9:09**
